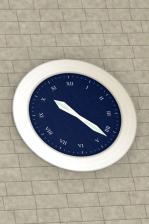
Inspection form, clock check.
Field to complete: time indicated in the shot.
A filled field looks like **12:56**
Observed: **10:22**
